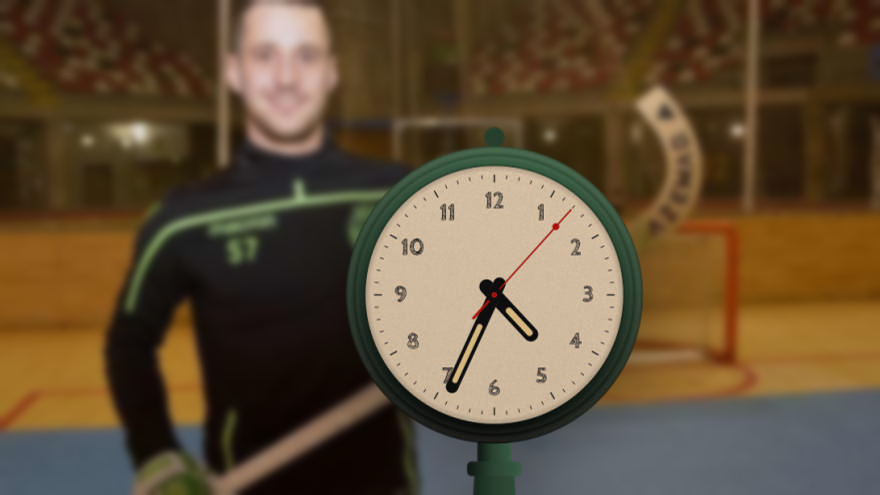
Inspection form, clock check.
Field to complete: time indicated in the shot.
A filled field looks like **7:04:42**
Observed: **4:34:07**
